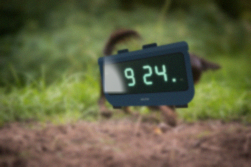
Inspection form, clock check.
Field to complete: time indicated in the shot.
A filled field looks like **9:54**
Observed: **9:24**
